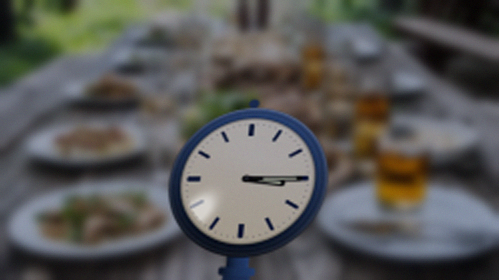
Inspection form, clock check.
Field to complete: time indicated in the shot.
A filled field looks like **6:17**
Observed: **3:15**
